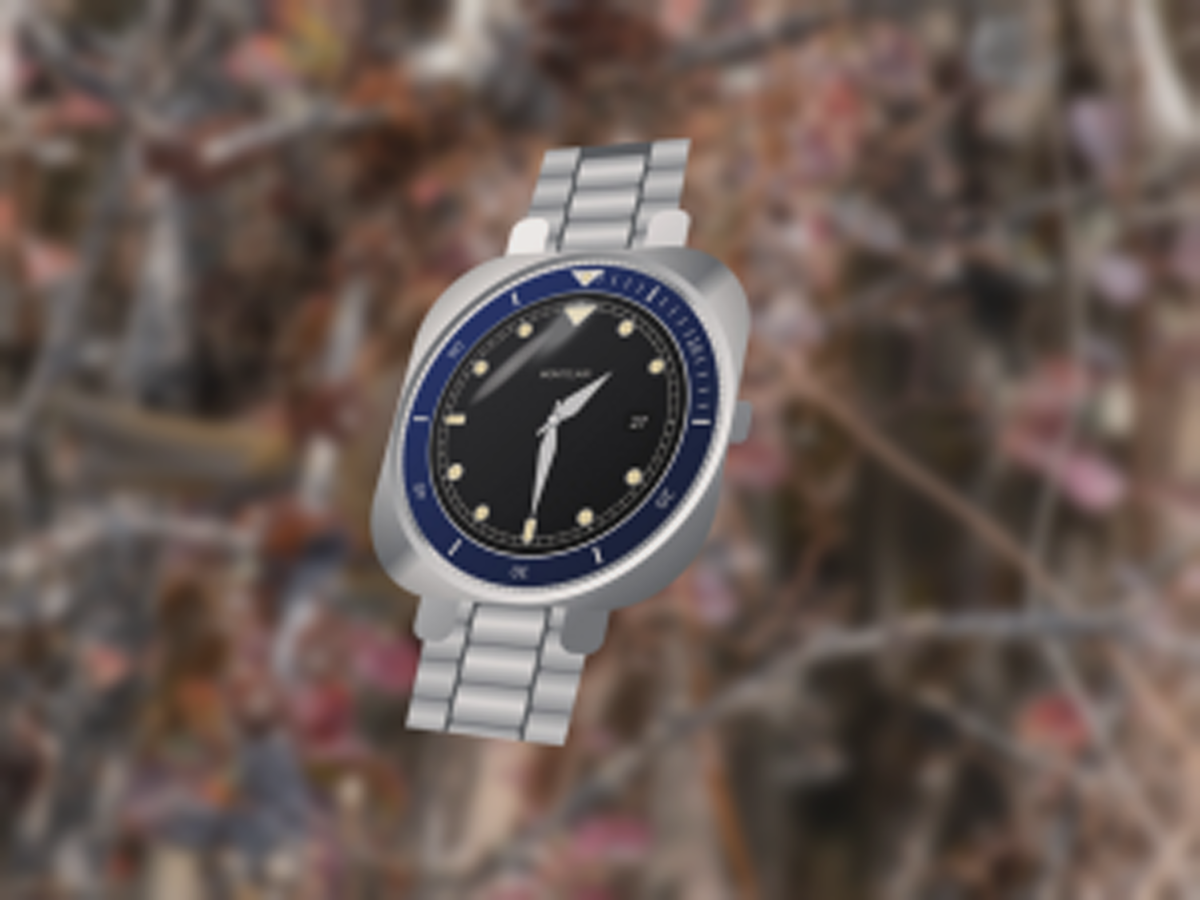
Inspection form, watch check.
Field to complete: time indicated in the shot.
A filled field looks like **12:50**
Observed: **1:30**
